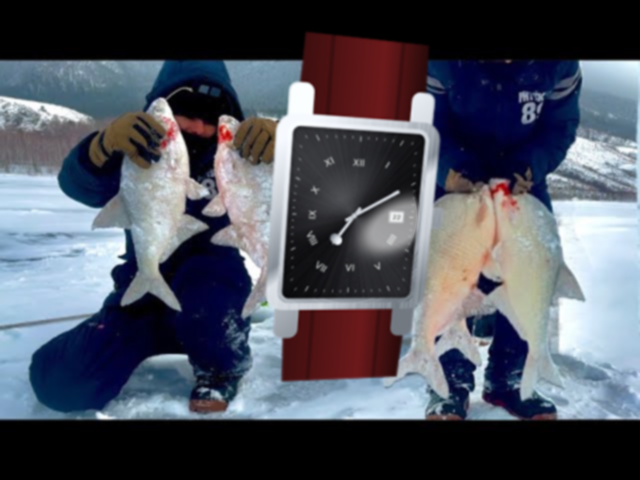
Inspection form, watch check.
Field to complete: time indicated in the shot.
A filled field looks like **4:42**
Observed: **7:10**
